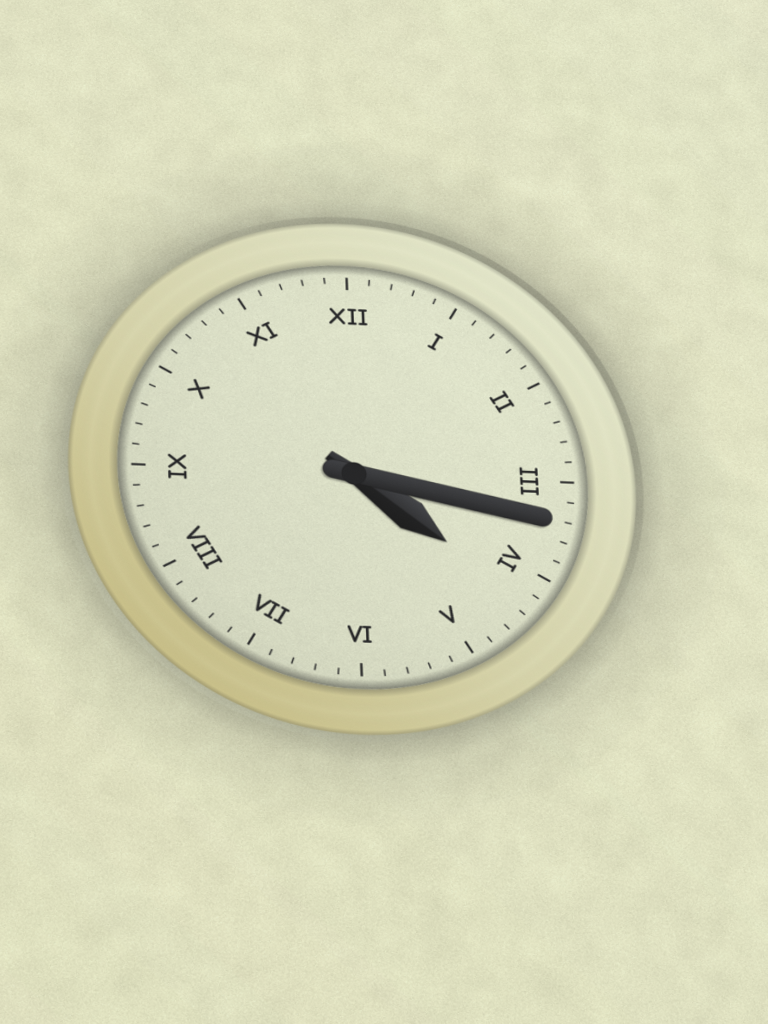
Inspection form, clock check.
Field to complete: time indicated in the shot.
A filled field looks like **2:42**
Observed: **4:17**
